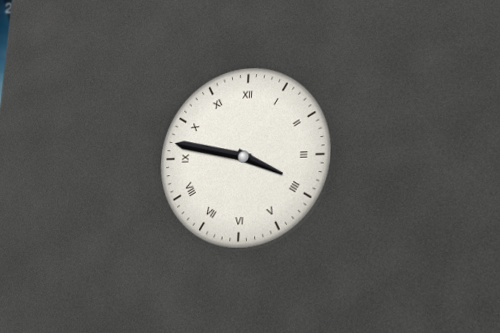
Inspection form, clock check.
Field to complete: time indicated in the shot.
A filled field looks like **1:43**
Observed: **3:47**
